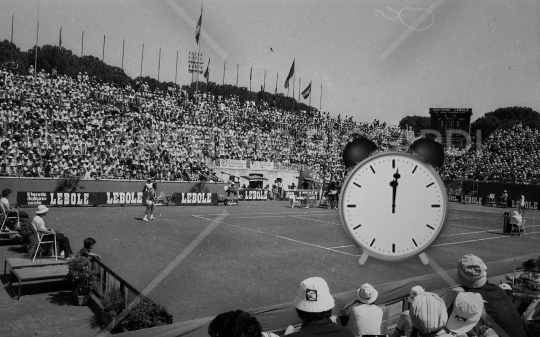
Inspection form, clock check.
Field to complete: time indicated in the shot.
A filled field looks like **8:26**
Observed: **12:01**
